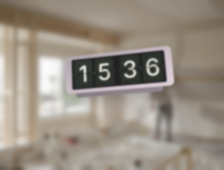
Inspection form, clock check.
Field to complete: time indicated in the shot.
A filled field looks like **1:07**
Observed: **15:36**
